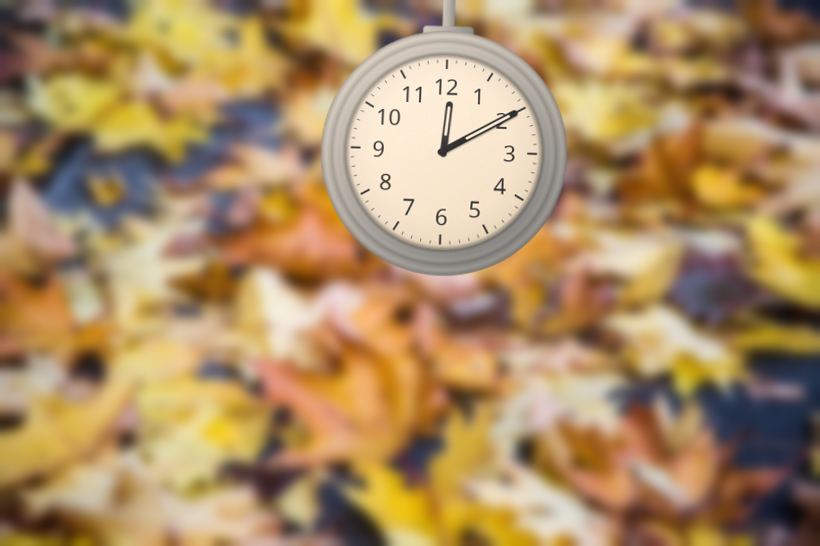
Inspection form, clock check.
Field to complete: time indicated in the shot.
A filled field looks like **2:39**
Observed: **12:10**
